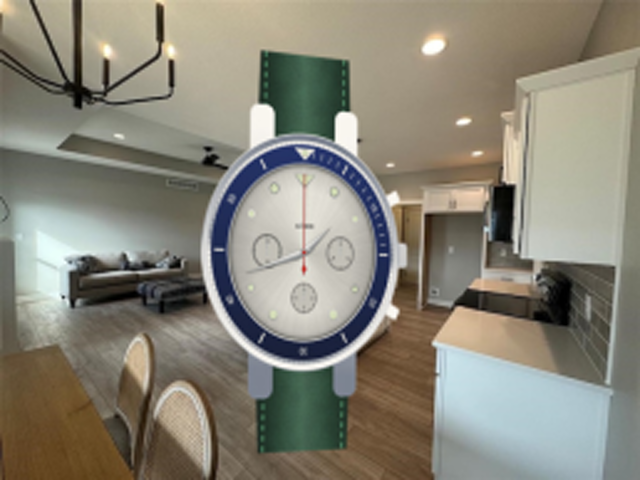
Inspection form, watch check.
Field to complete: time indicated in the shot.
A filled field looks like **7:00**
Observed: **1:42**
